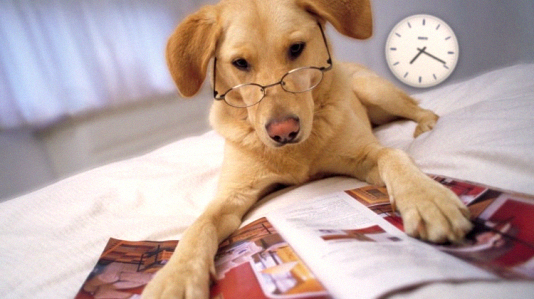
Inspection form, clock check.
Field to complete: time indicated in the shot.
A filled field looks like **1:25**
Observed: **7:19**
